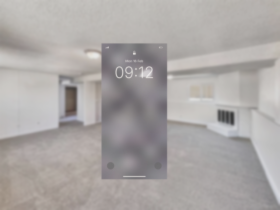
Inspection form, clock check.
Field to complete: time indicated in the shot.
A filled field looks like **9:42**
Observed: **9:12**
